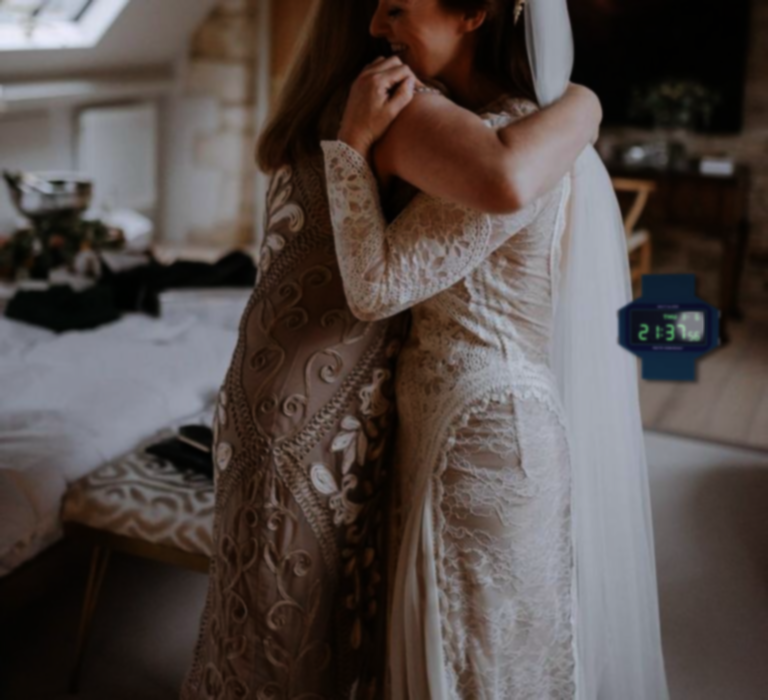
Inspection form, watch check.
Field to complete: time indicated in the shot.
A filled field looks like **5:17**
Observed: **21:37**
